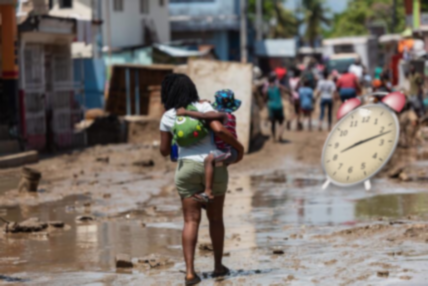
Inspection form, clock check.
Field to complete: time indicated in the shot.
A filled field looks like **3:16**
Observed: **8:12**
